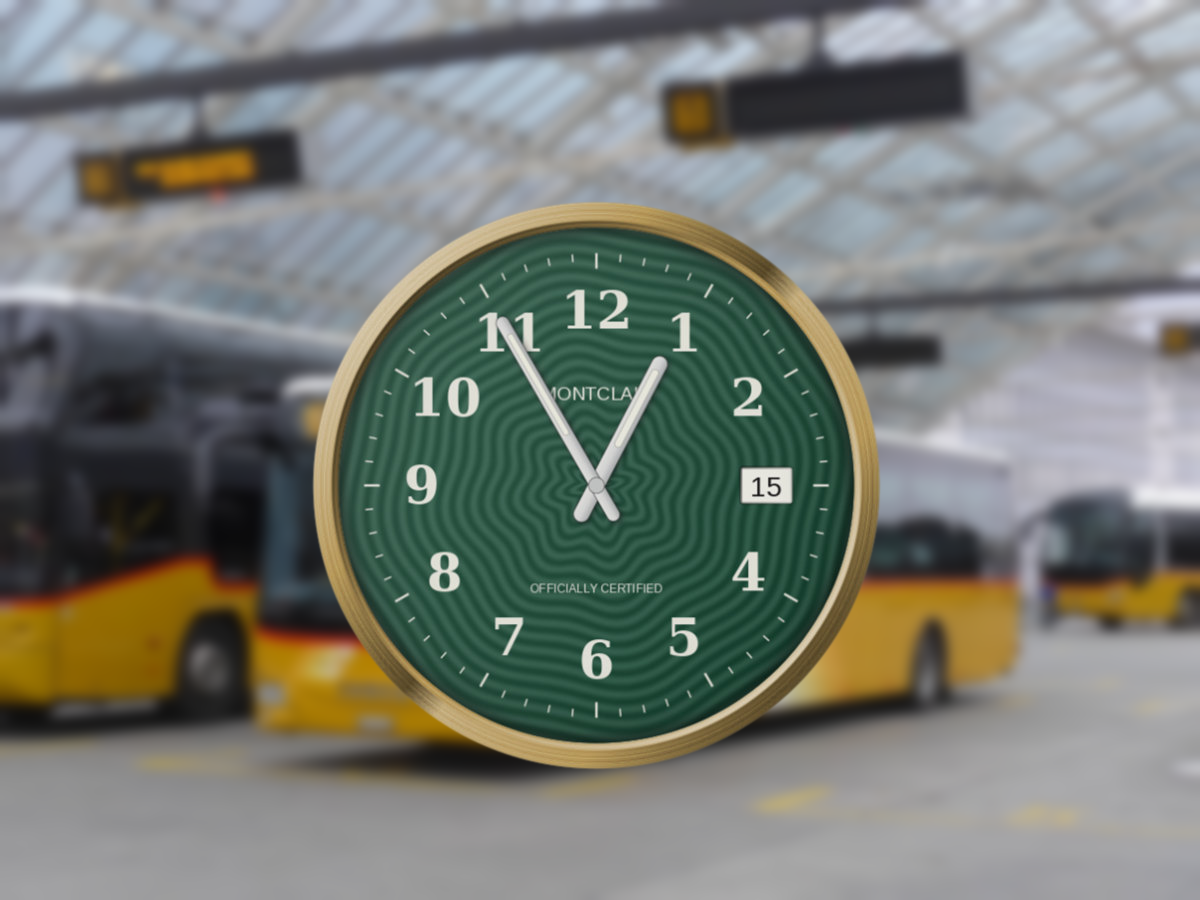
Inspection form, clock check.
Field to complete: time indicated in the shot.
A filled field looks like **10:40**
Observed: **12:55**
